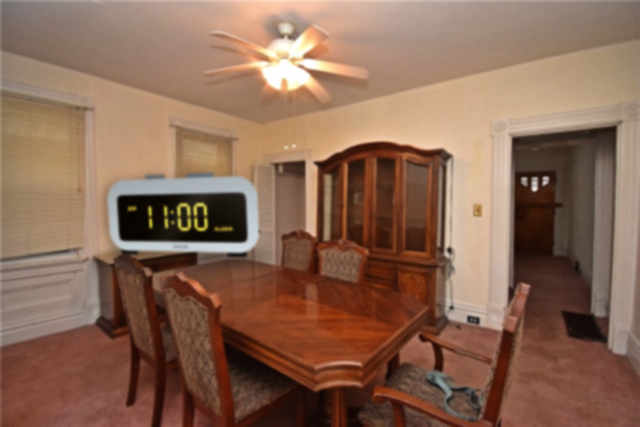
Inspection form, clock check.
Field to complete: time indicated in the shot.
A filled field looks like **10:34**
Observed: **11:00**
